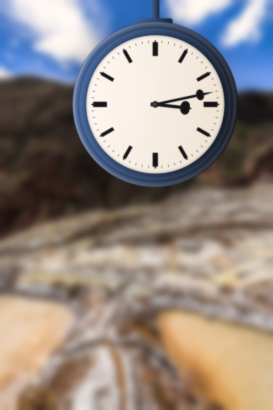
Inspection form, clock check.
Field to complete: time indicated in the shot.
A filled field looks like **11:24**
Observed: **3:13**
